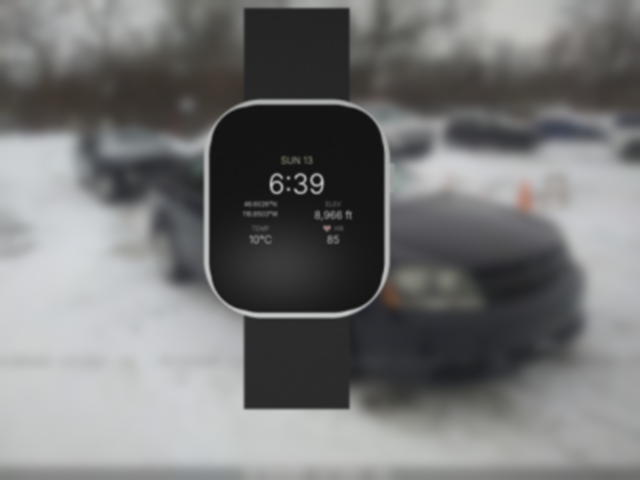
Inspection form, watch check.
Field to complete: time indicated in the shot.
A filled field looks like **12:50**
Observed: **6:39**
